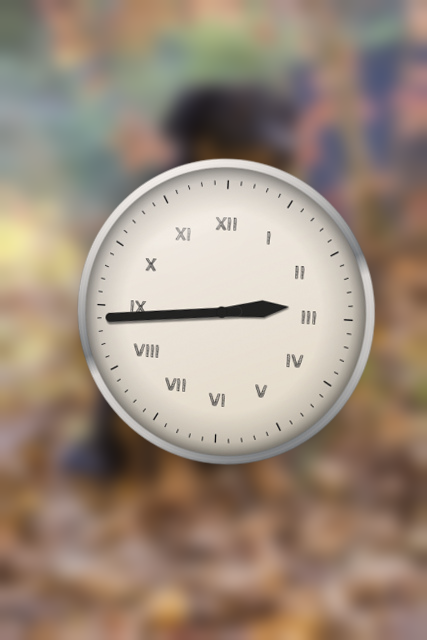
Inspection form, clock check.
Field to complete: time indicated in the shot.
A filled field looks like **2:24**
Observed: **2:44**
